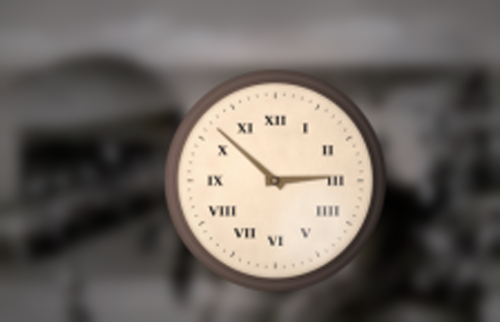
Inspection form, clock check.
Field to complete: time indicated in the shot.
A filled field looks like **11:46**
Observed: **2:52**
